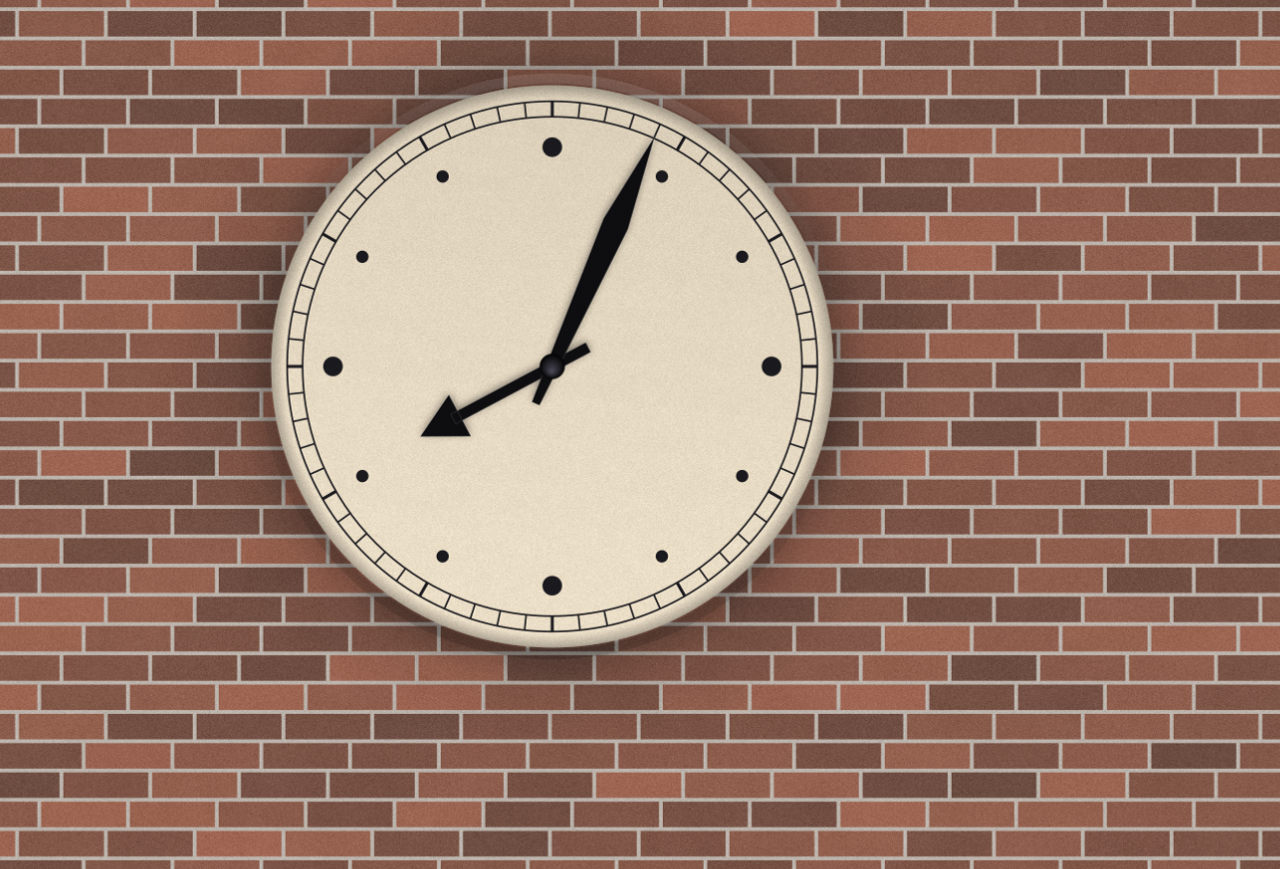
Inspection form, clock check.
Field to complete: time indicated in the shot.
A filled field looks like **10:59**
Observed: **8:04**
